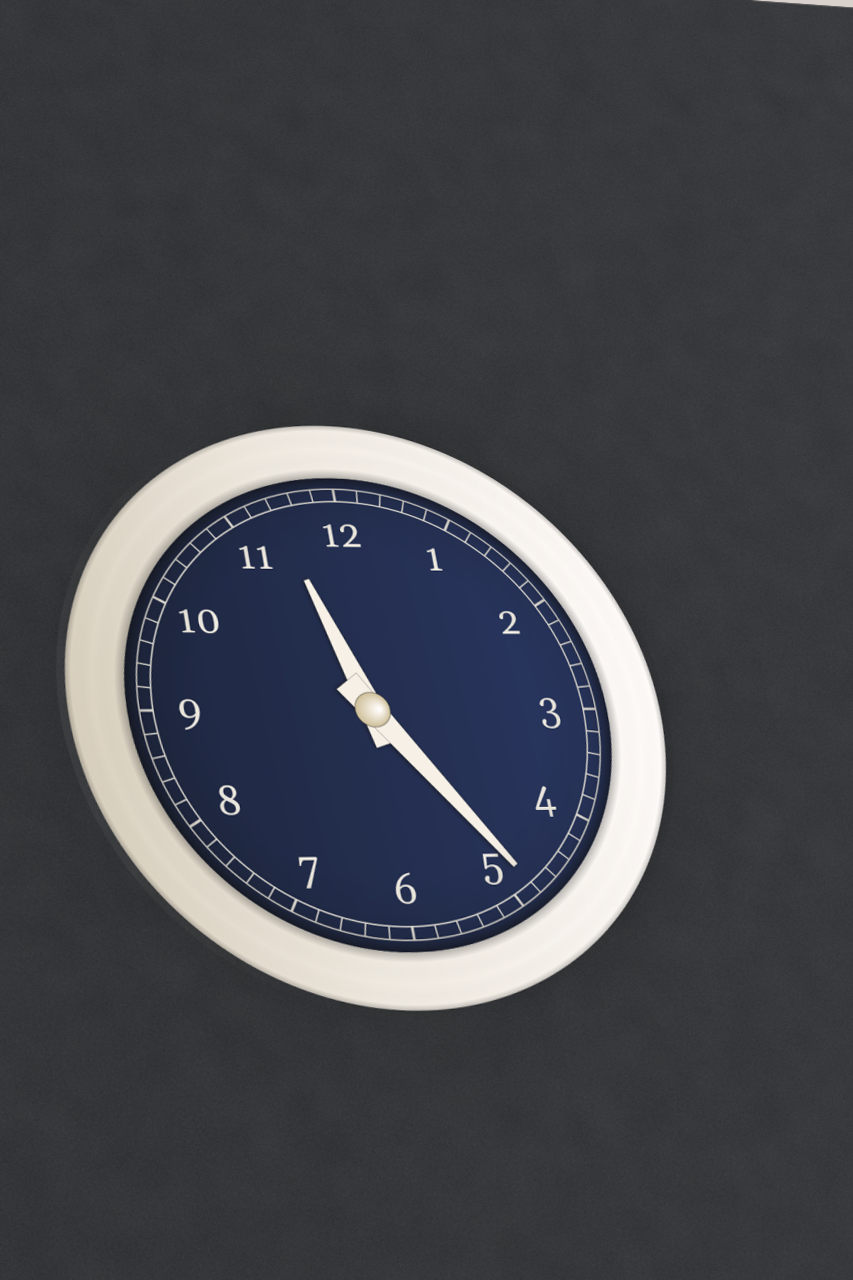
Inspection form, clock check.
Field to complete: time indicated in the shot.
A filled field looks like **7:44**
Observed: **11:24**
